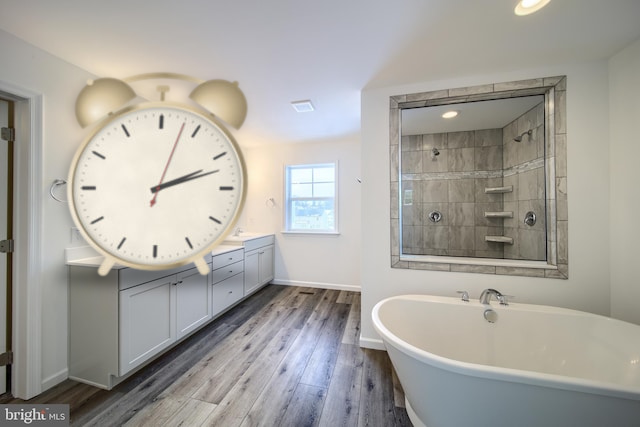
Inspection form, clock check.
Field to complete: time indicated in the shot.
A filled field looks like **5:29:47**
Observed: **2:12:03**
